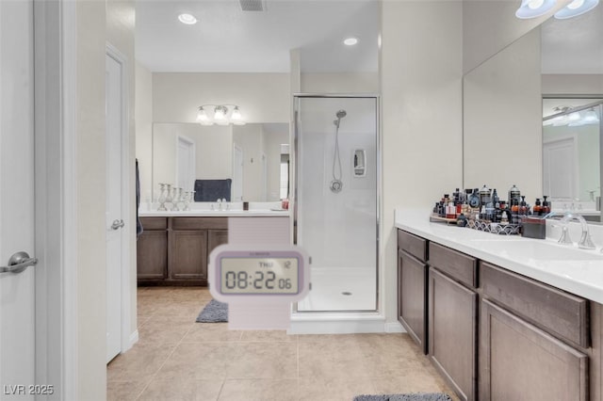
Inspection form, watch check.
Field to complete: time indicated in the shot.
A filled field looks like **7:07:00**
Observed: **8:22:06**
